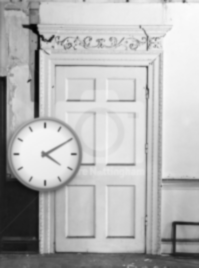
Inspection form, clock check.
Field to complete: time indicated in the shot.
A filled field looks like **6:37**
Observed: **4:10**
